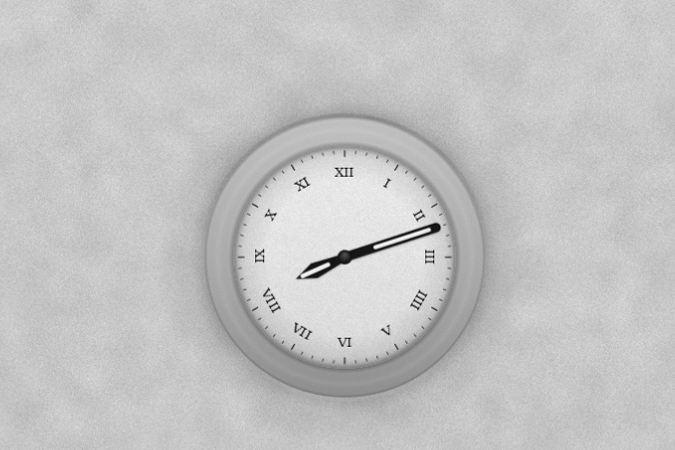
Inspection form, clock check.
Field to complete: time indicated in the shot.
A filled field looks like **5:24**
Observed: **8:12**
